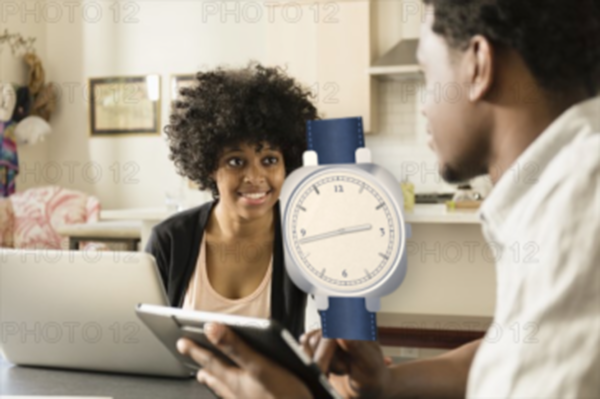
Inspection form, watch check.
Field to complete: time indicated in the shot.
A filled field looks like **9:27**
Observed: **2:43**
